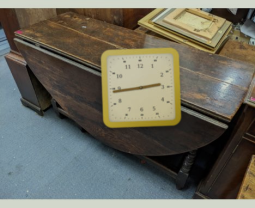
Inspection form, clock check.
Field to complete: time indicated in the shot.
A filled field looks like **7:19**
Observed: **2:44**
